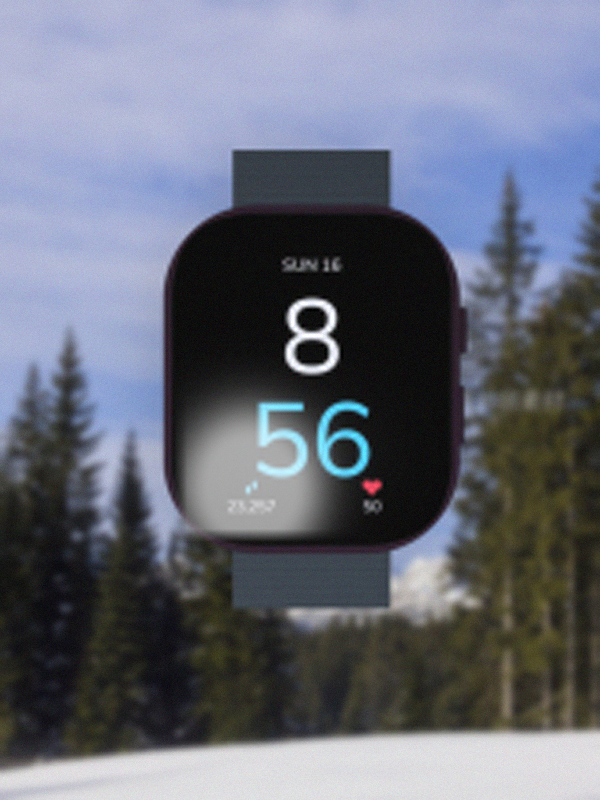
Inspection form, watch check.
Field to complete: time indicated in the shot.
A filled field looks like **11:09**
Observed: **8:56**
